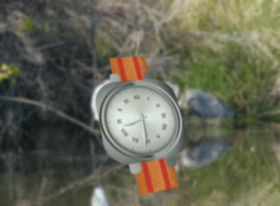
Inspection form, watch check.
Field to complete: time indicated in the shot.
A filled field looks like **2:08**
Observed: **8:31**
